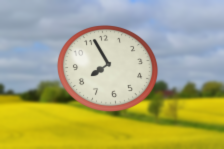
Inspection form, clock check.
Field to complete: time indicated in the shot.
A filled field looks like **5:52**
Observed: **7:57**
